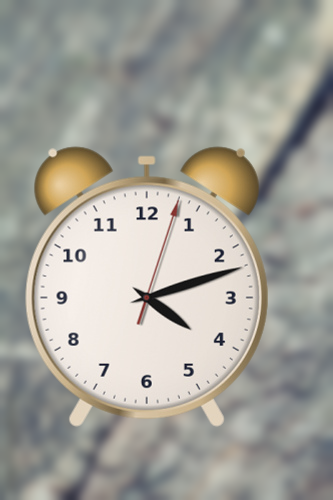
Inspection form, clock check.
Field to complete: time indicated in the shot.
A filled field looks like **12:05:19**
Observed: **4:12:03**
